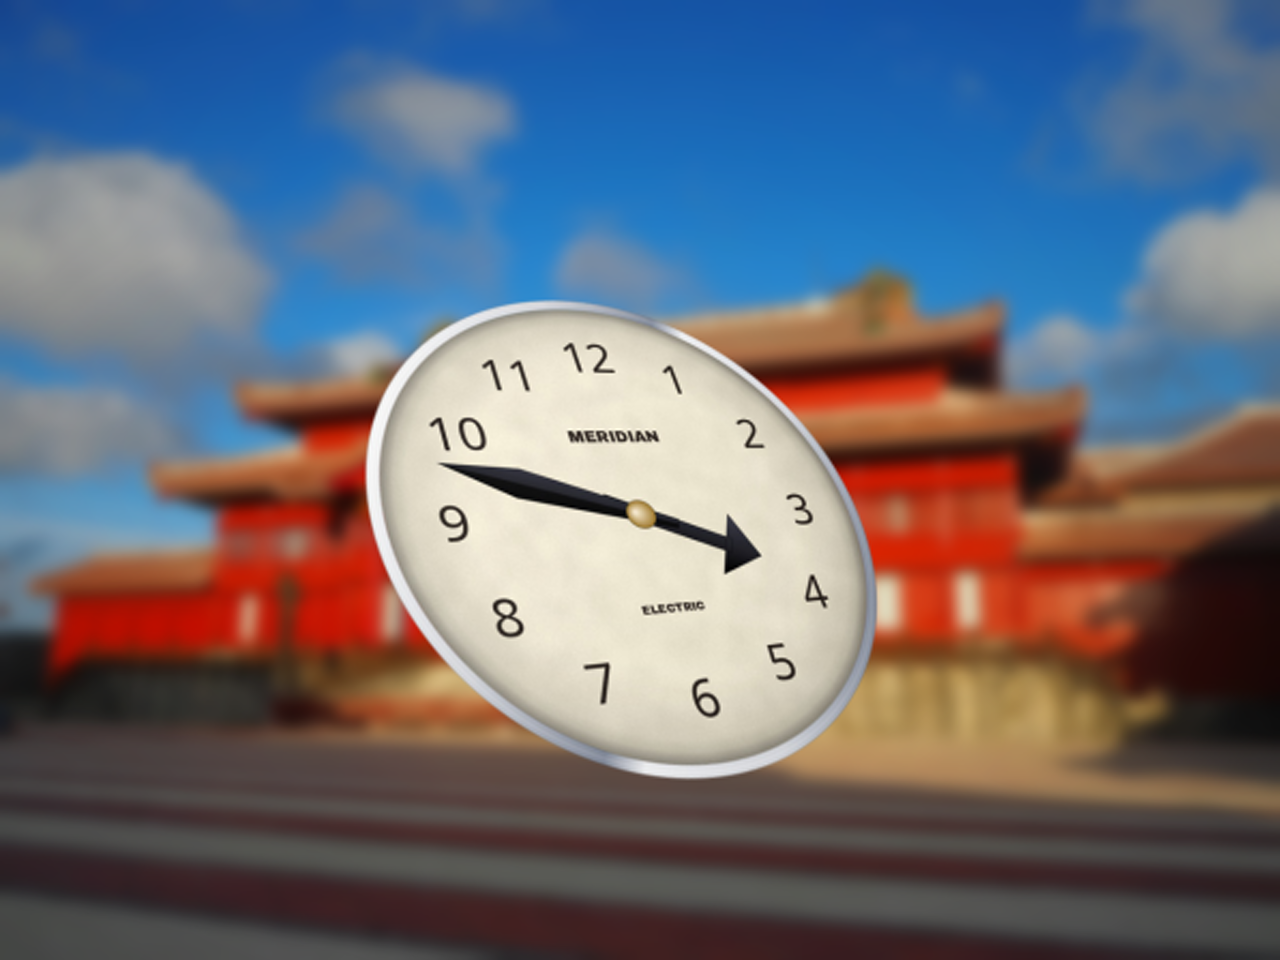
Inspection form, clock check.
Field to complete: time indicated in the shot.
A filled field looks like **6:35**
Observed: **3:48**
